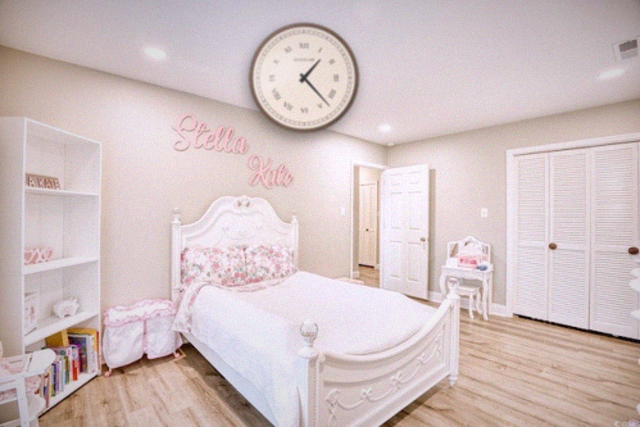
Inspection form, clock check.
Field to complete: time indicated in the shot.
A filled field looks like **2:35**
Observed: **1:23**
